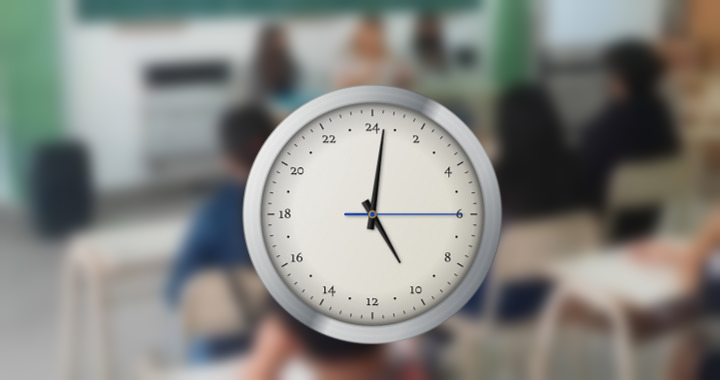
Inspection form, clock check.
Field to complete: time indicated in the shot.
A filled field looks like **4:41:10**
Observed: **10:01:15**
